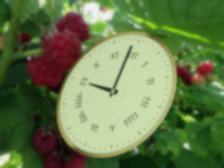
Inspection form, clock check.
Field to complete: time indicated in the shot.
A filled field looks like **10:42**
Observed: **8:59**
